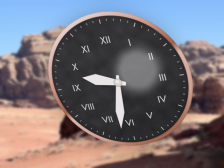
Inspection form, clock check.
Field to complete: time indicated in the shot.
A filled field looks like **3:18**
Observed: **9:32**
